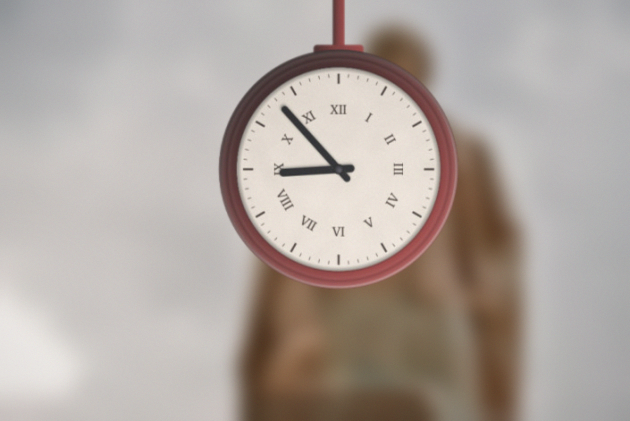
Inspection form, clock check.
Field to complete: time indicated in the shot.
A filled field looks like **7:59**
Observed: **8:53**
